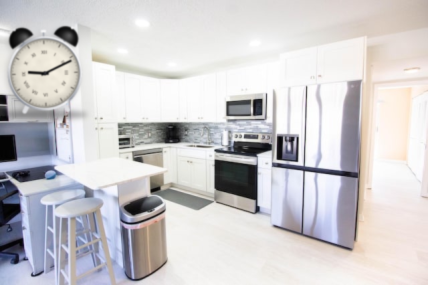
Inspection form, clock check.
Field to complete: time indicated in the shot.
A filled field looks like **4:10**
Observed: **9:11**
